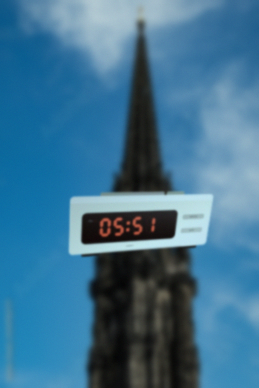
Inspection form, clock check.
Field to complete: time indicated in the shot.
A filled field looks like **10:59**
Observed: **5:51**
